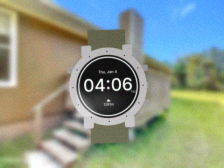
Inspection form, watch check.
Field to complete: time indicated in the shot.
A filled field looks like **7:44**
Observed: **4:06**
